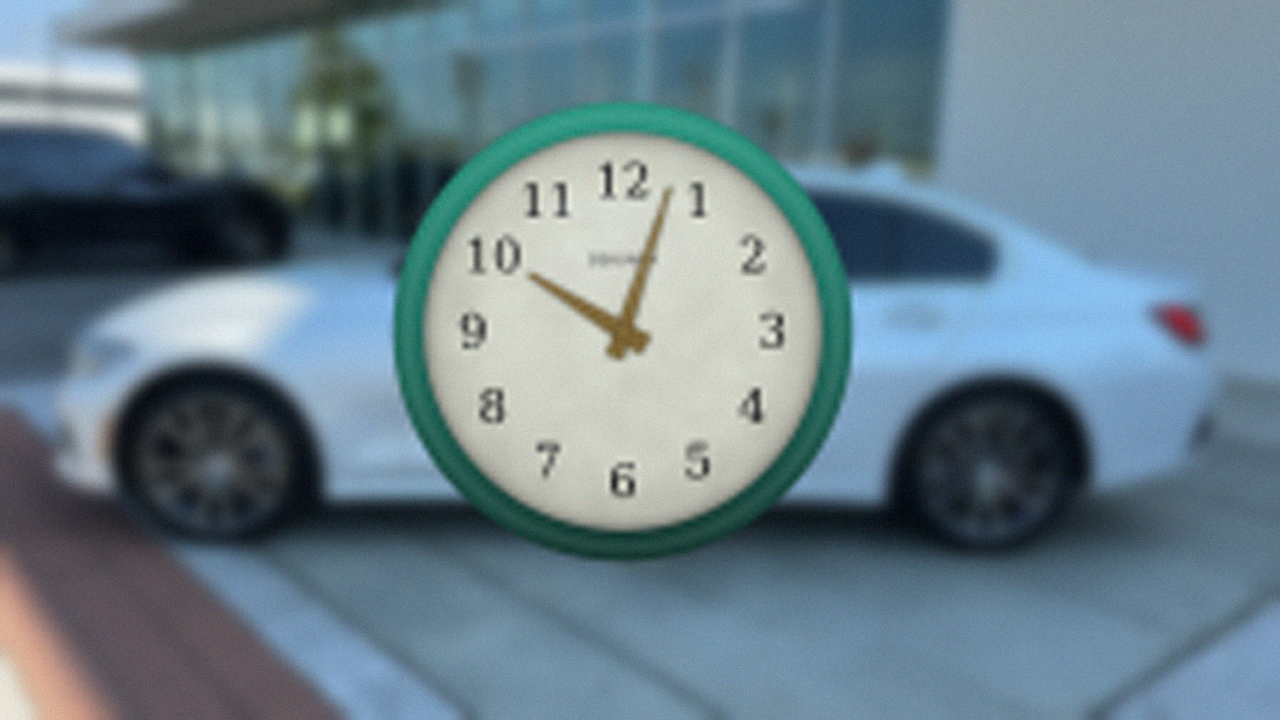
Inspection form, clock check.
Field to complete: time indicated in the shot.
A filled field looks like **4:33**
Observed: **10:03**
